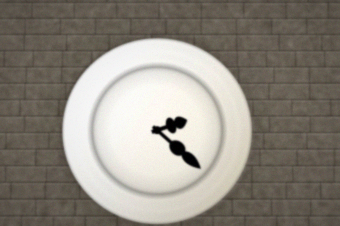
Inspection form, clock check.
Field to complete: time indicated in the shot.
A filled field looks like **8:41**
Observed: **2:22**
